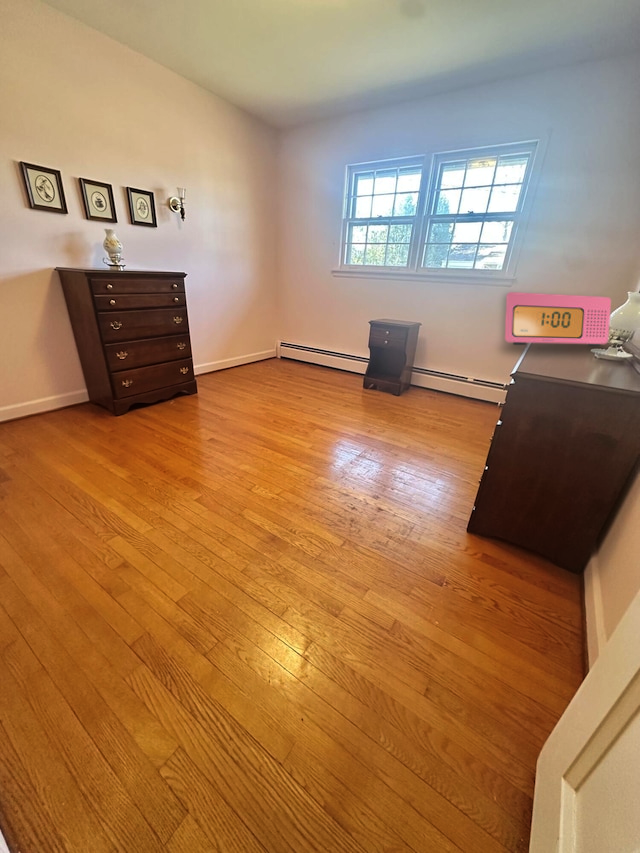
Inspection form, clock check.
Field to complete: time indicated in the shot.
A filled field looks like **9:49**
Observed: **1:00**
